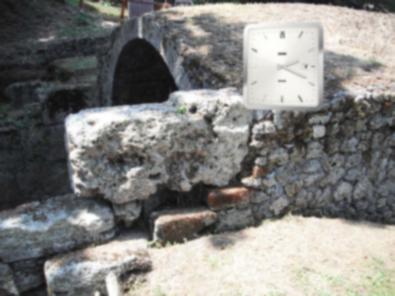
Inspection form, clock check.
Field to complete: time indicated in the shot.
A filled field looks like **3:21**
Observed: **2:19**
